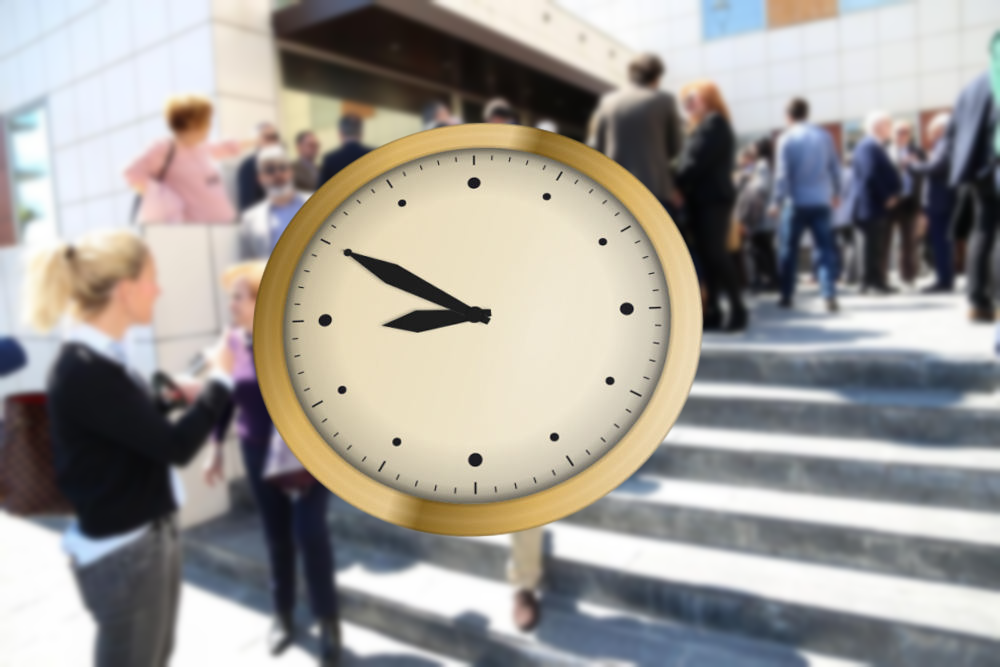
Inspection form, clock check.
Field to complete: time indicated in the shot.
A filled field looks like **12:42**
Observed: **8:50**
